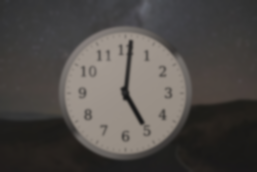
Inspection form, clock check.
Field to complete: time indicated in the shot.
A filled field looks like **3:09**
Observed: **5:01**
